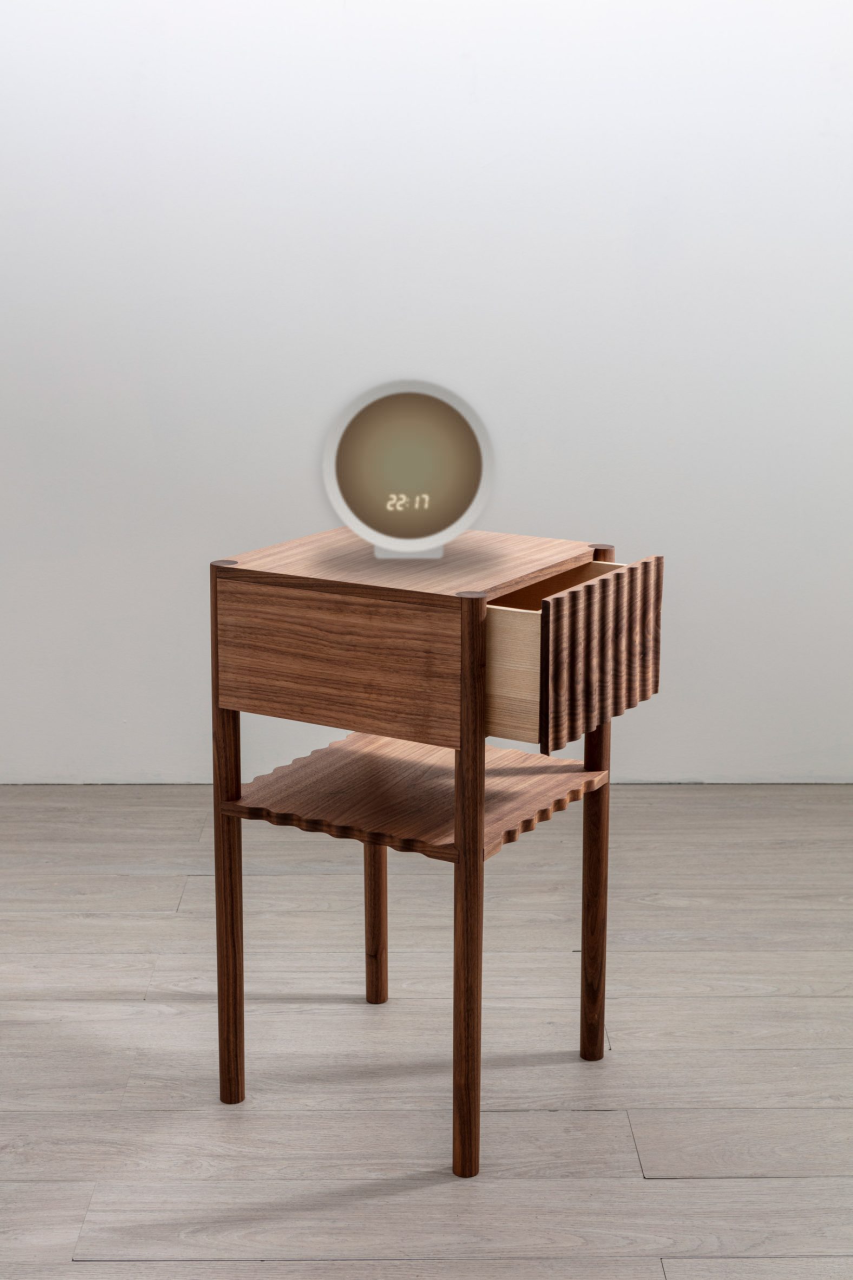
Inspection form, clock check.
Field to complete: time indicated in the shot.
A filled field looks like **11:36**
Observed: **22:17**
